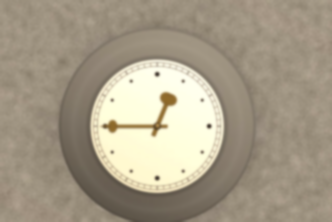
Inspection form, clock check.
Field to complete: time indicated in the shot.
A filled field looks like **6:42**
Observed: **12:45**
